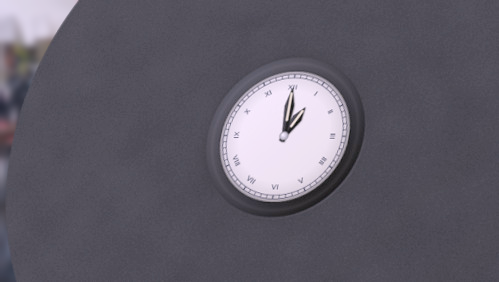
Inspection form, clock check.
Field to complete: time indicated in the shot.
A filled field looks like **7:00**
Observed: **1:00**
